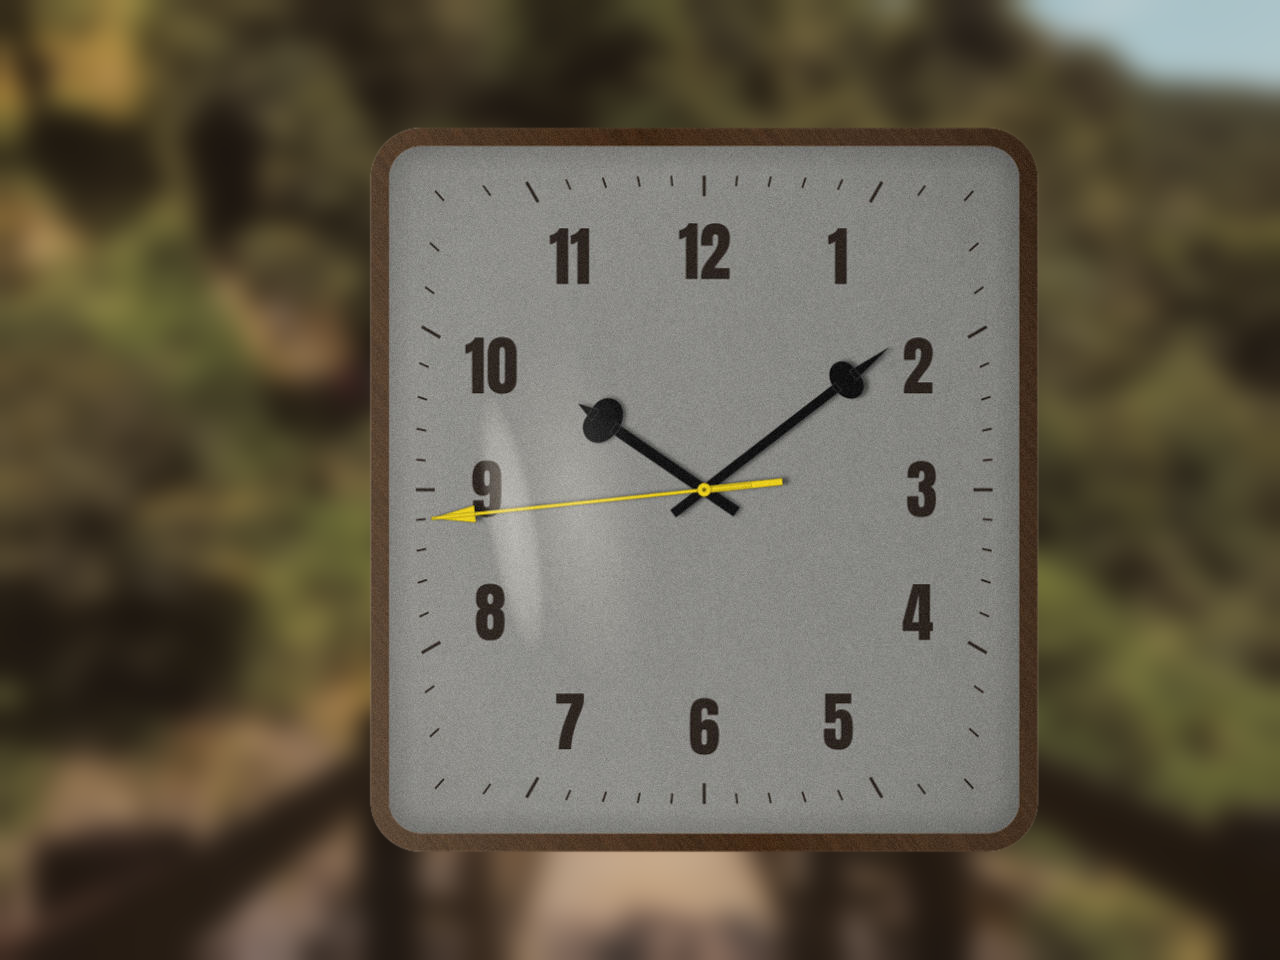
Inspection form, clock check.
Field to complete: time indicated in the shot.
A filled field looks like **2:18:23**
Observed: **10:08:44**
